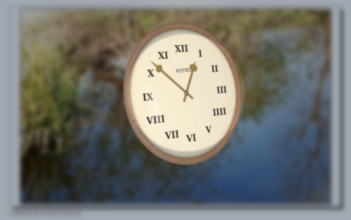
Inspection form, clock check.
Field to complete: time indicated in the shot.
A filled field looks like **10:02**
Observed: **12:52**
